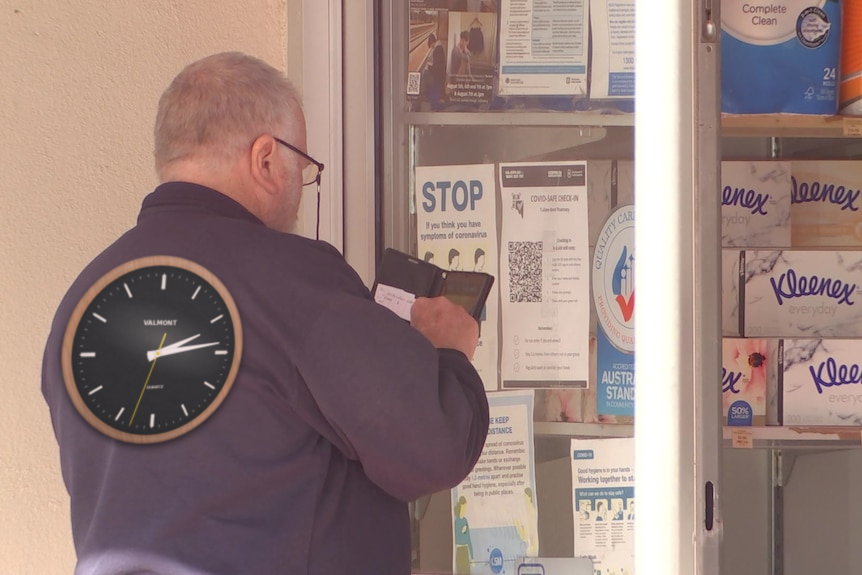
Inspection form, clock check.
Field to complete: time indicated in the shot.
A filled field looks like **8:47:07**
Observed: **2:13:33**
